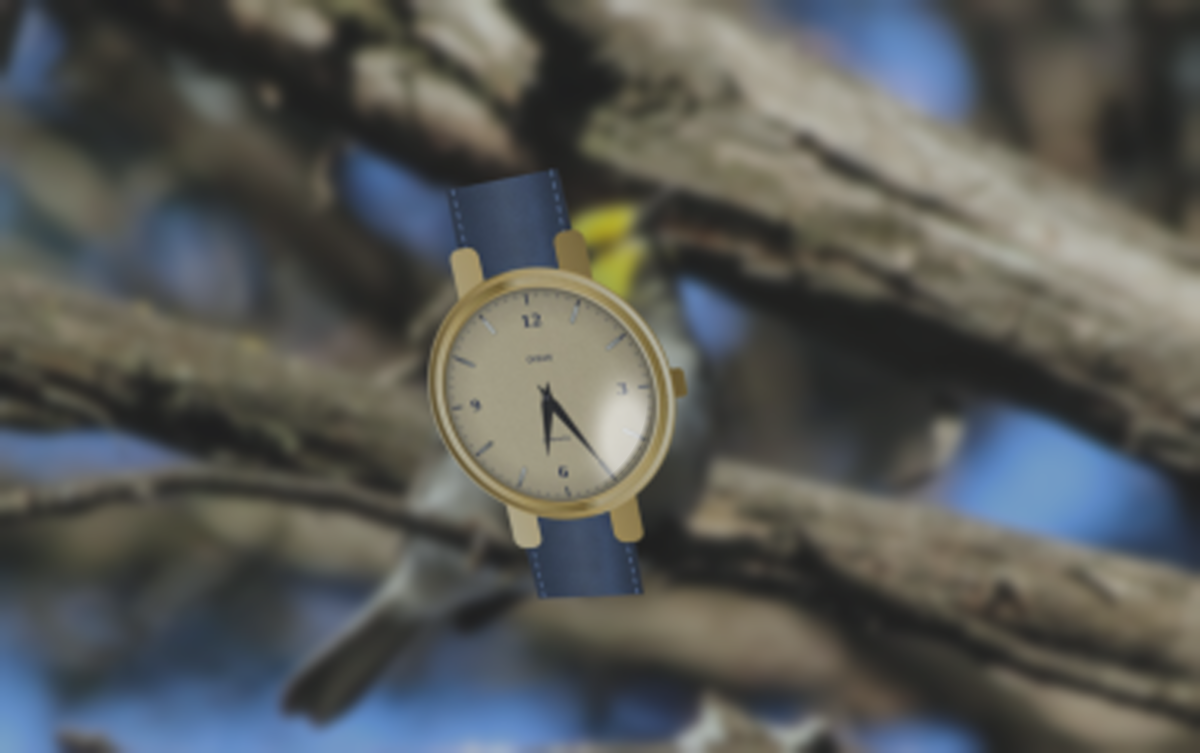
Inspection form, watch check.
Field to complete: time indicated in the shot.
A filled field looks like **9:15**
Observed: **6:25**
